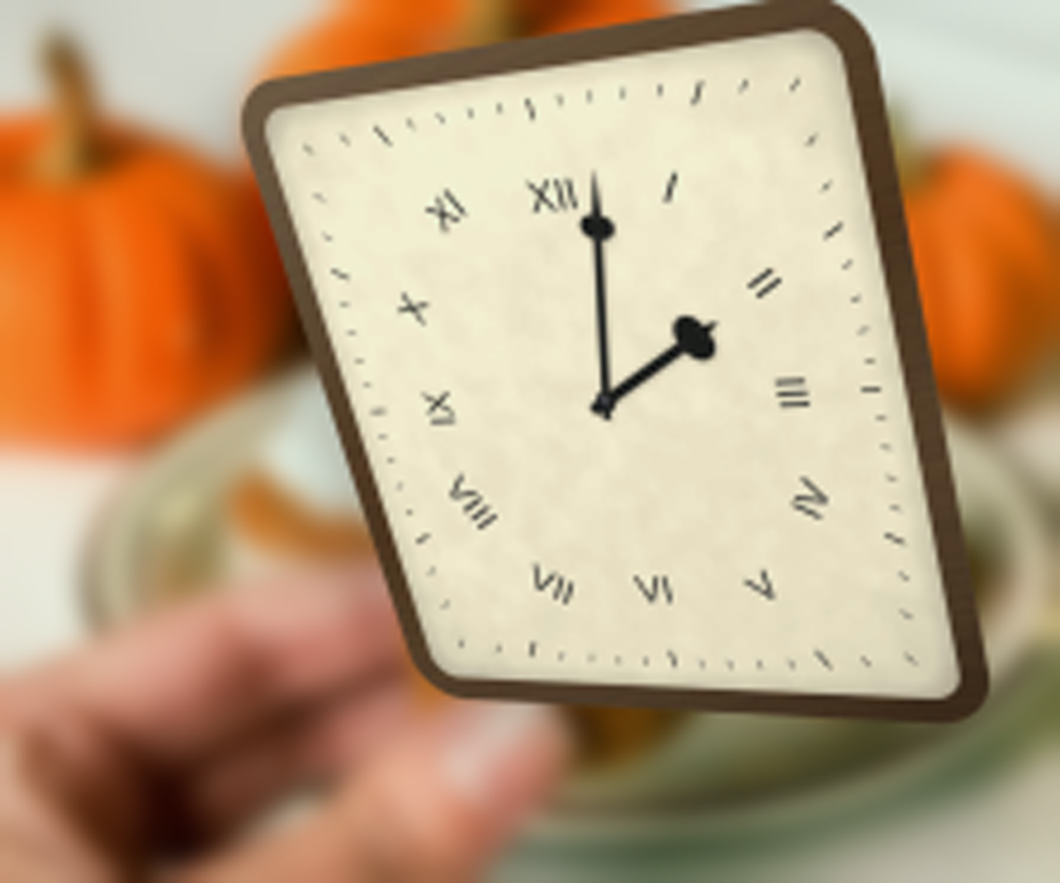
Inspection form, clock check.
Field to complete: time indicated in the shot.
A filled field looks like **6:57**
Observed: **2:02**
